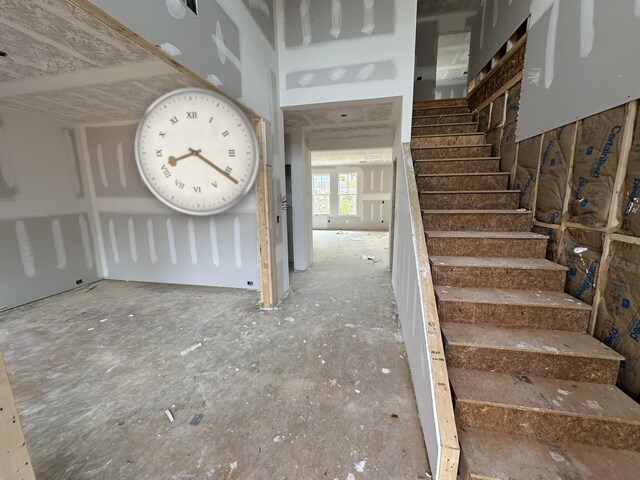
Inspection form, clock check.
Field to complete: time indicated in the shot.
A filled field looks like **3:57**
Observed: **8:21**
